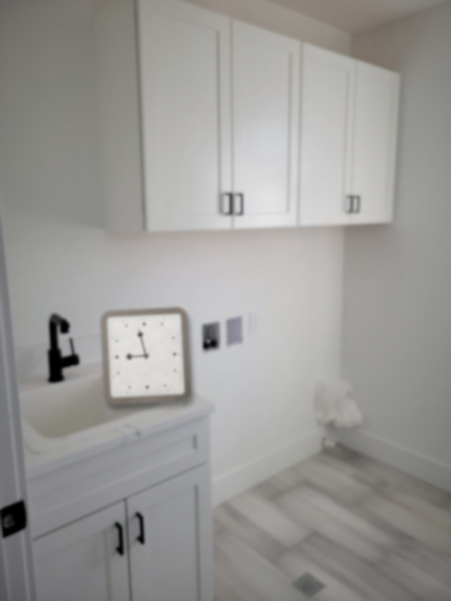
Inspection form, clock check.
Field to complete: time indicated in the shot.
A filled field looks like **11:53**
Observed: **8:58**
